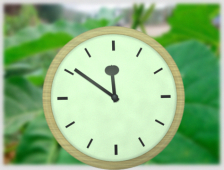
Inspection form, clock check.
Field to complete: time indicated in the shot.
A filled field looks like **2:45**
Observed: **11:51**
